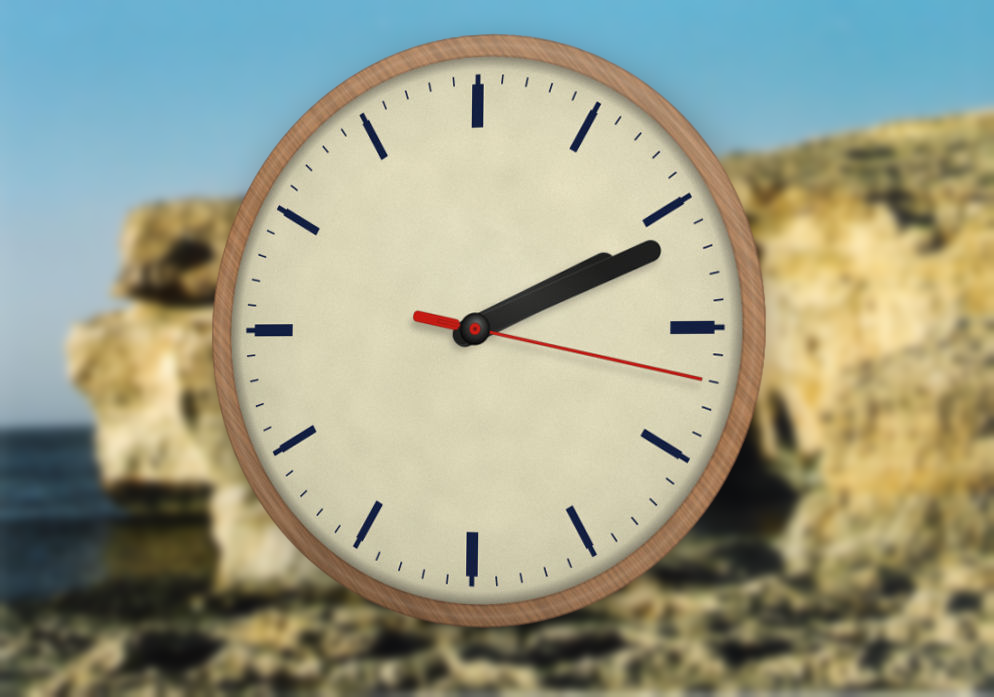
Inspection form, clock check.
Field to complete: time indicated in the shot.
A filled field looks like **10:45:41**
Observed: **2:11:17**
